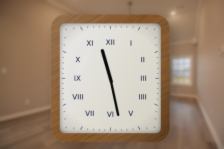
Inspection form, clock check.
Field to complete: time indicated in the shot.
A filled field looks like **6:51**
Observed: **11:28**
